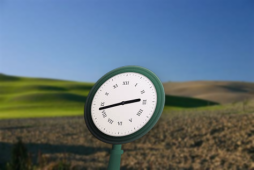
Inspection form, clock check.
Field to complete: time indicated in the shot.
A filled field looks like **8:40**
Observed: **2:43**
